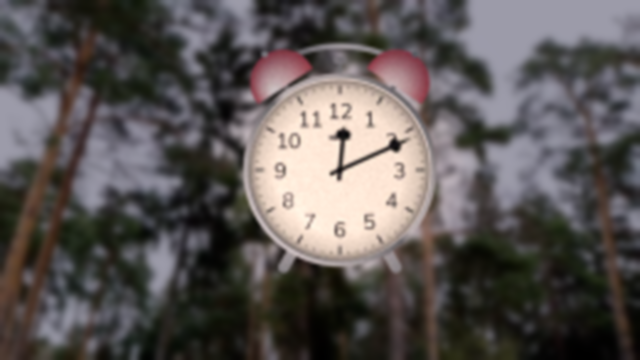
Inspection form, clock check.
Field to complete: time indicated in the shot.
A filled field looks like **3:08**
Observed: **12:11**
